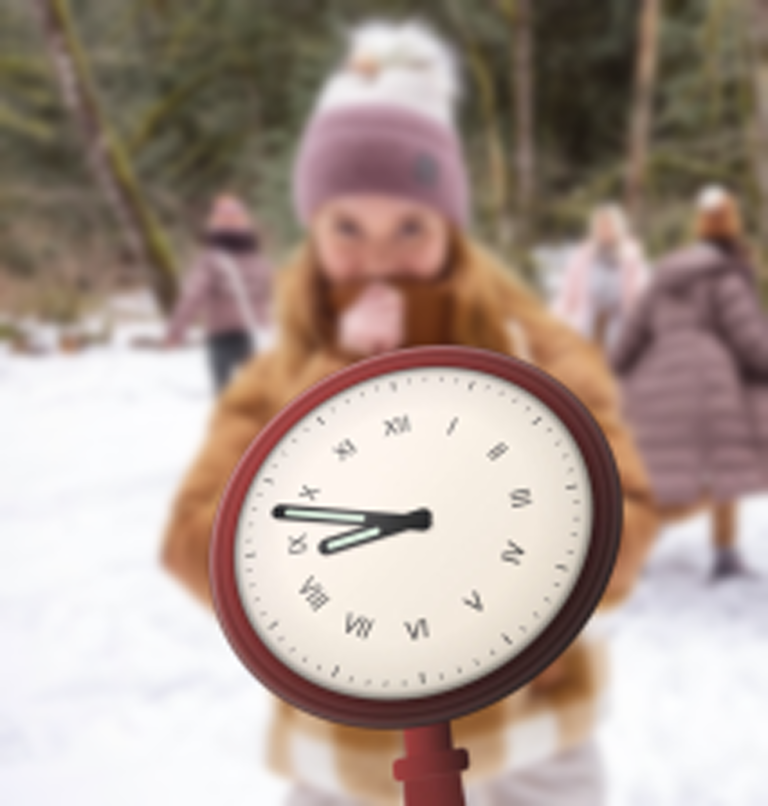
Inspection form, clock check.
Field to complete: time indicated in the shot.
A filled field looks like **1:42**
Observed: **8:48**
